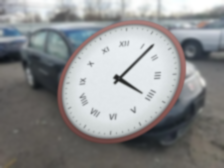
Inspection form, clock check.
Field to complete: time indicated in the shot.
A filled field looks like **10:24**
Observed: **4:07**
